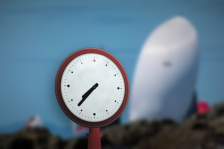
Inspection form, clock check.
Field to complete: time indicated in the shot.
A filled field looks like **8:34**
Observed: **7:37**
